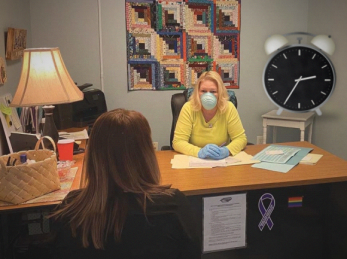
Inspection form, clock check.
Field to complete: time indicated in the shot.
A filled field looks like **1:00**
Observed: **2:35**
